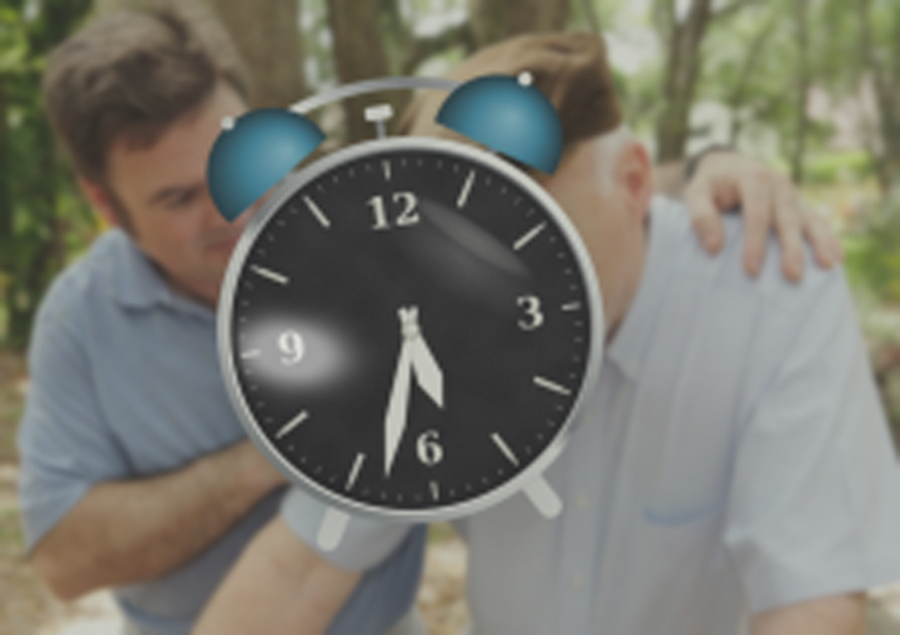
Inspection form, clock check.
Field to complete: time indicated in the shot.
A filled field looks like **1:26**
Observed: **5:33**
